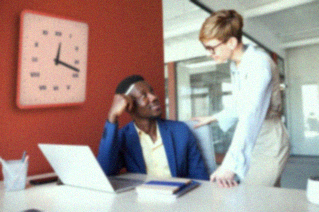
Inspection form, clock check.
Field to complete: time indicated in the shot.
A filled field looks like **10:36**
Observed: **12:18**
